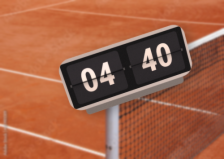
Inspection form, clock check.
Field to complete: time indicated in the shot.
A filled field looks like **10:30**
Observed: **4:40**
